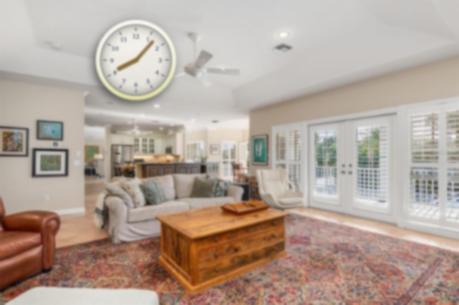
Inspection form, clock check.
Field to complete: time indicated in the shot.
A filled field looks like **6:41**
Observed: **8:07**
